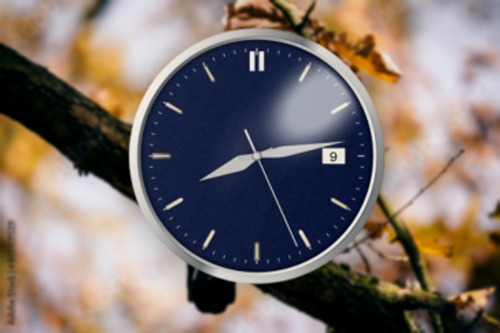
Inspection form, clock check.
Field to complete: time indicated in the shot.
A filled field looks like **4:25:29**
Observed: **8:13:26**
